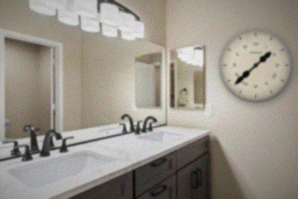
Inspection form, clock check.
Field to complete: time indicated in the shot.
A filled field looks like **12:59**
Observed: **1:38**
